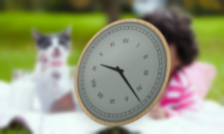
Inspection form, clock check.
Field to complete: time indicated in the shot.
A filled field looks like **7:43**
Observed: **9:22**
